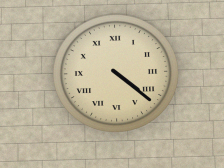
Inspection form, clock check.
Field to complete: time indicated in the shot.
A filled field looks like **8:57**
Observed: **4:22**
